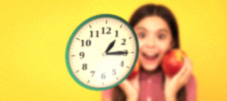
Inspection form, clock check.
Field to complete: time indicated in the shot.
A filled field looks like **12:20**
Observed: **1:15**
